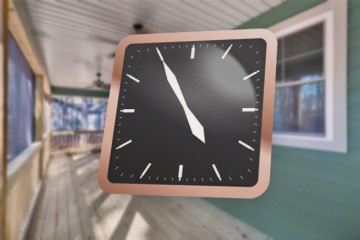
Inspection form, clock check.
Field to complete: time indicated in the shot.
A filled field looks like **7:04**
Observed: **4:55**
